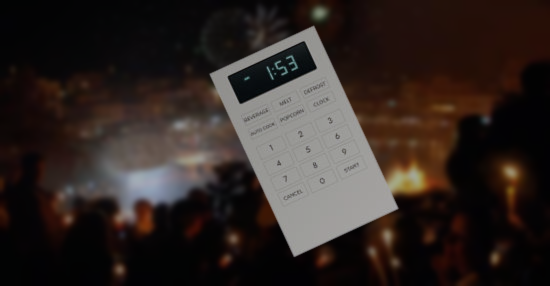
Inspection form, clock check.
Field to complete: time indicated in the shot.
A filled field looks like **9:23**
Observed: **1:53**
